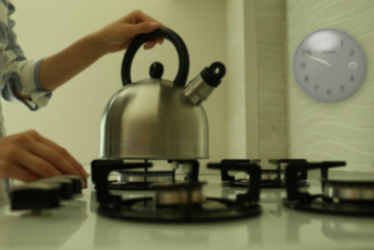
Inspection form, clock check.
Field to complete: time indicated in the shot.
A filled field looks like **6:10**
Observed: **9:49**
